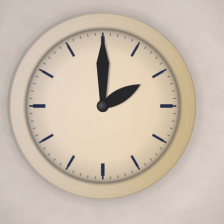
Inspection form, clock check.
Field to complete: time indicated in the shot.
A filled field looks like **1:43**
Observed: **2:00**
